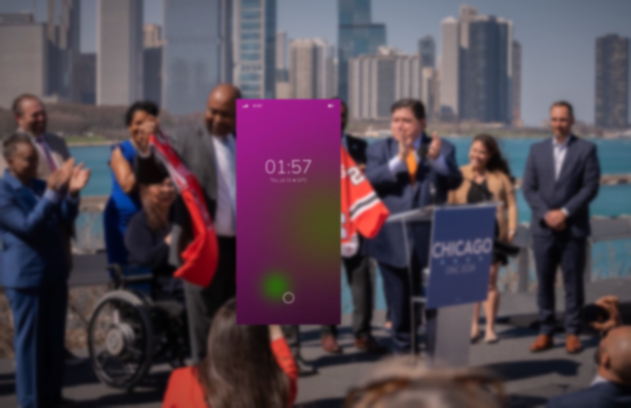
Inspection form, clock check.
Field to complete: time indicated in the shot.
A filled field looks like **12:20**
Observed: **1:57**
